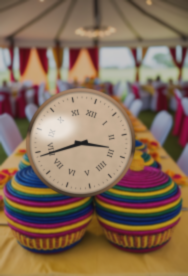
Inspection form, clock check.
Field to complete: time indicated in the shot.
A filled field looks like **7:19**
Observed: **2:39**
